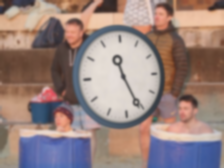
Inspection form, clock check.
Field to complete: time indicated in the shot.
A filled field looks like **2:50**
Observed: **11:26**
